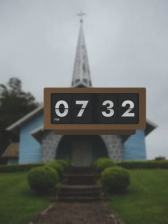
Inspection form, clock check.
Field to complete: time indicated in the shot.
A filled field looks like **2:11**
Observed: **7:32**
